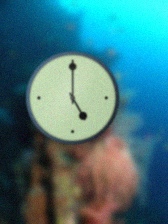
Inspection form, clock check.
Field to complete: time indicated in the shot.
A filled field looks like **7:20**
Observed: **5:00**
